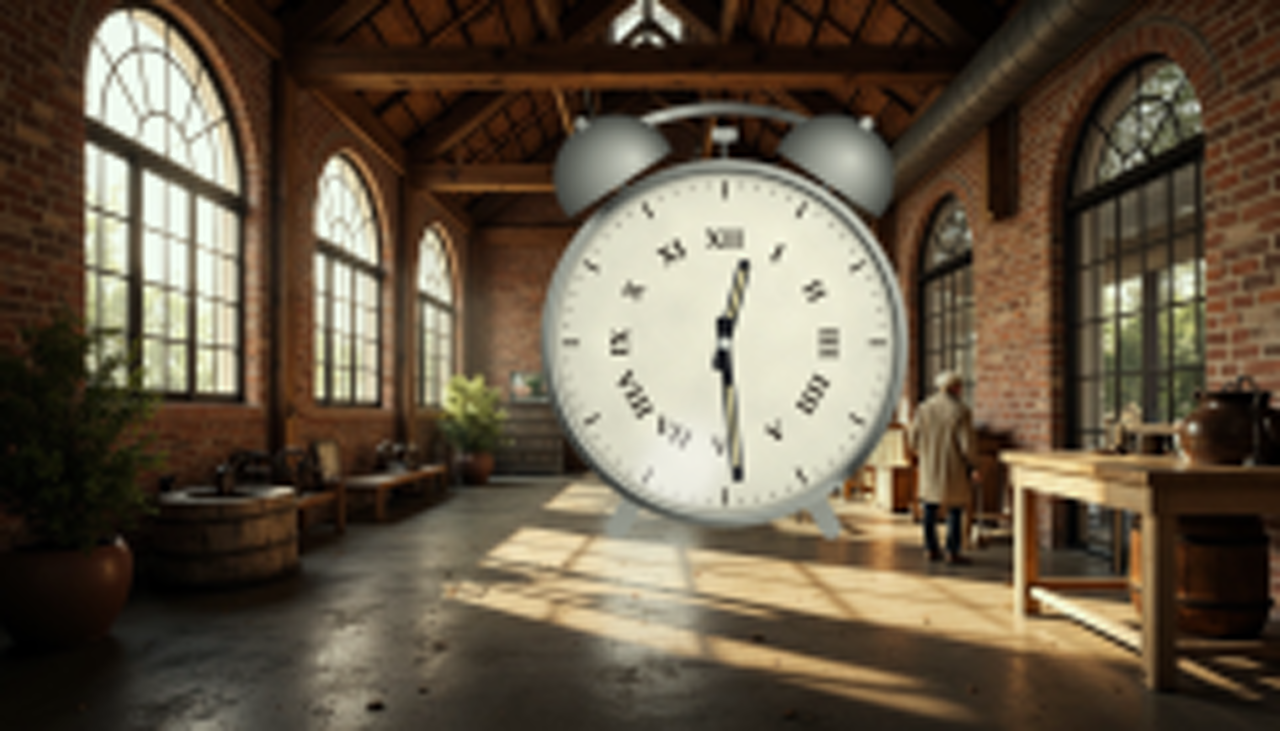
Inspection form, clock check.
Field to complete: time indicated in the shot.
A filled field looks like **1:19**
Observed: **12:29**
